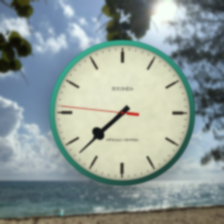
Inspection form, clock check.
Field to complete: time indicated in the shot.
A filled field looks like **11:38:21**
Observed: **7:37:46**
